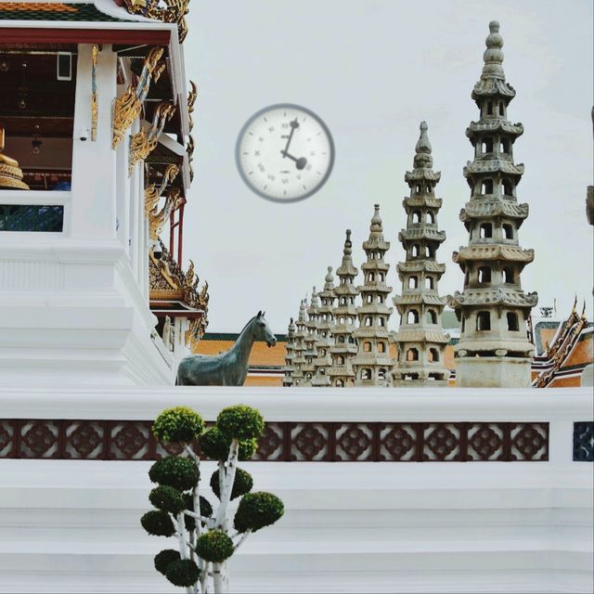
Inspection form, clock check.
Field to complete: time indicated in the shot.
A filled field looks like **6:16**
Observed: **4:03**
